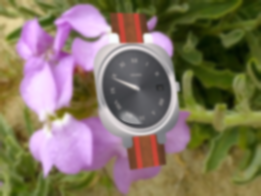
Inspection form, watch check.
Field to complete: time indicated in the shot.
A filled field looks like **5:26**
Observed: **9:49**
